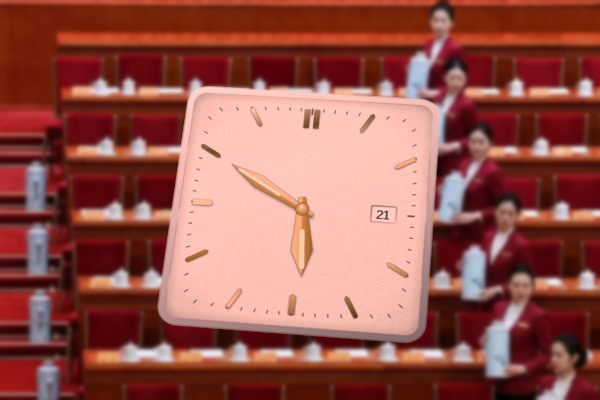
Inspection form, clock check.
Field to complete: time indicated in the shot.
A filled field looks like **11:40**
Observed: **5:50**
